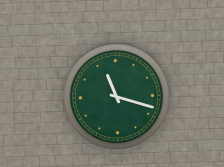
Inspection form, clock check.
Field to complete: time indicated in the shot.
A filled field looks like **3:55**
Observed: **11:18**
